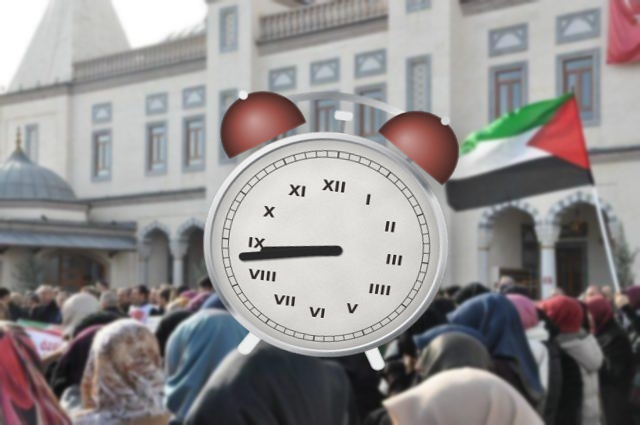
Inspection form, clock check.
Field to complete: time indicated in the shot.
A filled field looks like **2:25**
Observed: **8:43**
